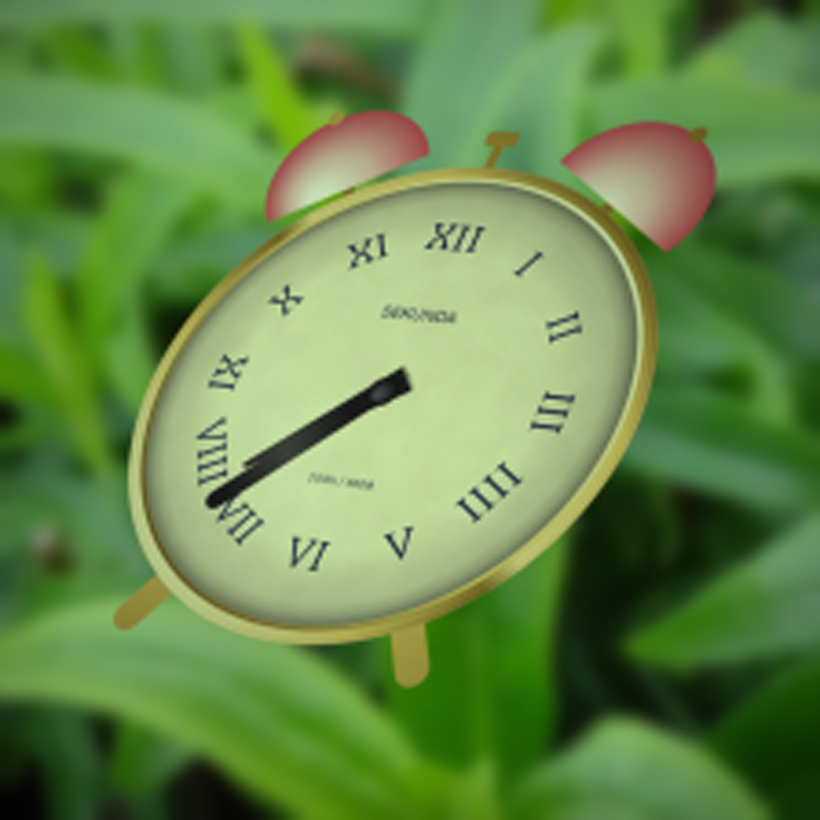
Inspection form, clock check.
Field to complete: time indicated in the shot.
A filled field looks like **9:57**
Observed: **7:37**
